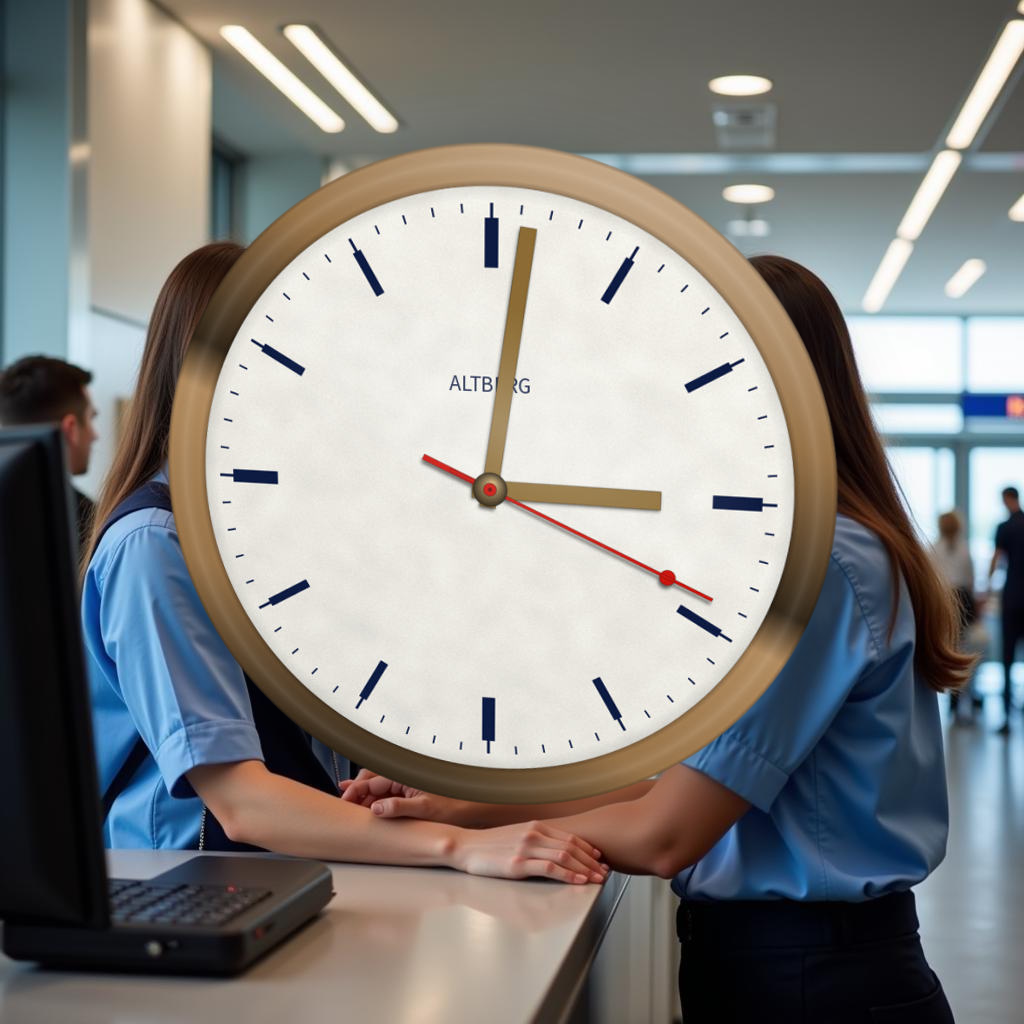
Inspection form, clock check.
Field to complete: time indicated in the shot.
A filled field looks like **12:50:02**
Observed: **3:01:19**
